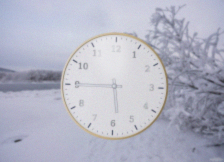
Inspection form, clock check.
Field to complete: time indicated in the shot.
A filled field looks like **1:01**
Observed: **5:45**
